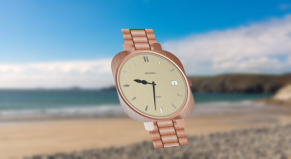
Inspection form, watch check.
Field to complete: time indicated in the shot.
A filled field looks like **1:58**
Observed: **9:32**
